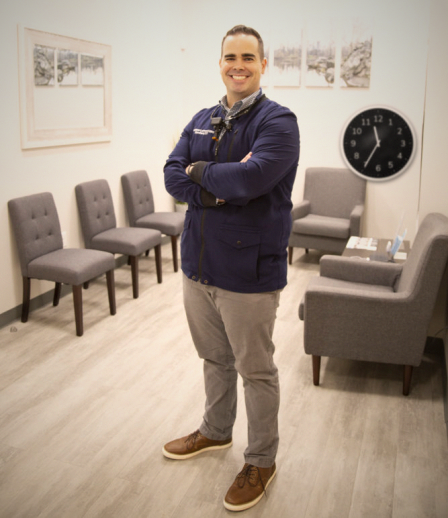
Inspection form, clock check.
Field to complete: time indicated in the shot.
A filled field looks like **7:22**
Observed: **11:35**
